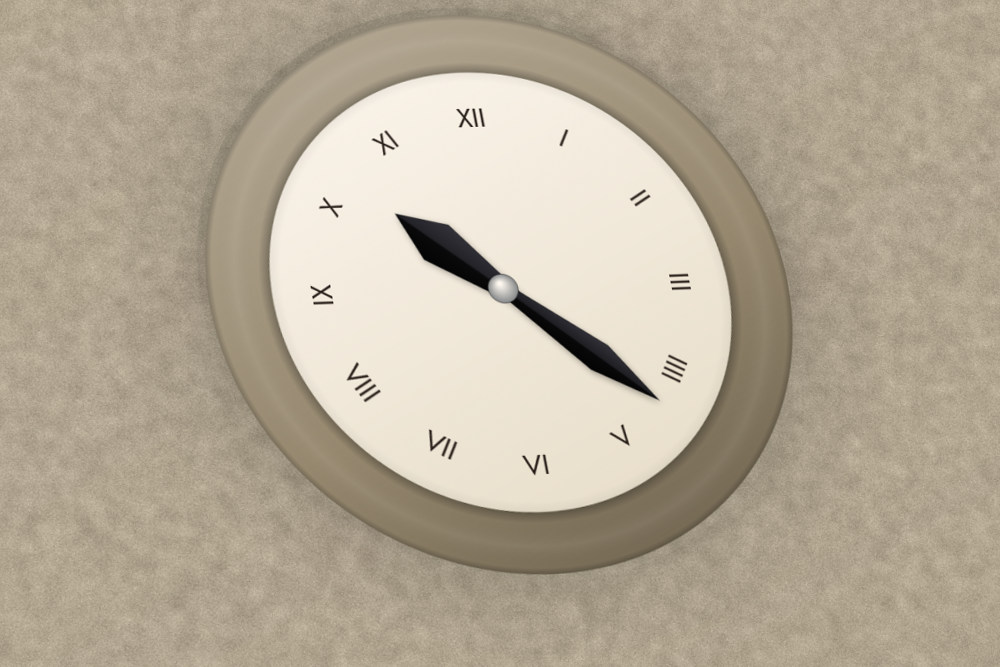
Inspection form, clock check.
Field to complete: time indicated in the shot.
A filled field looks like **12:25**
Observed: **10:22**
